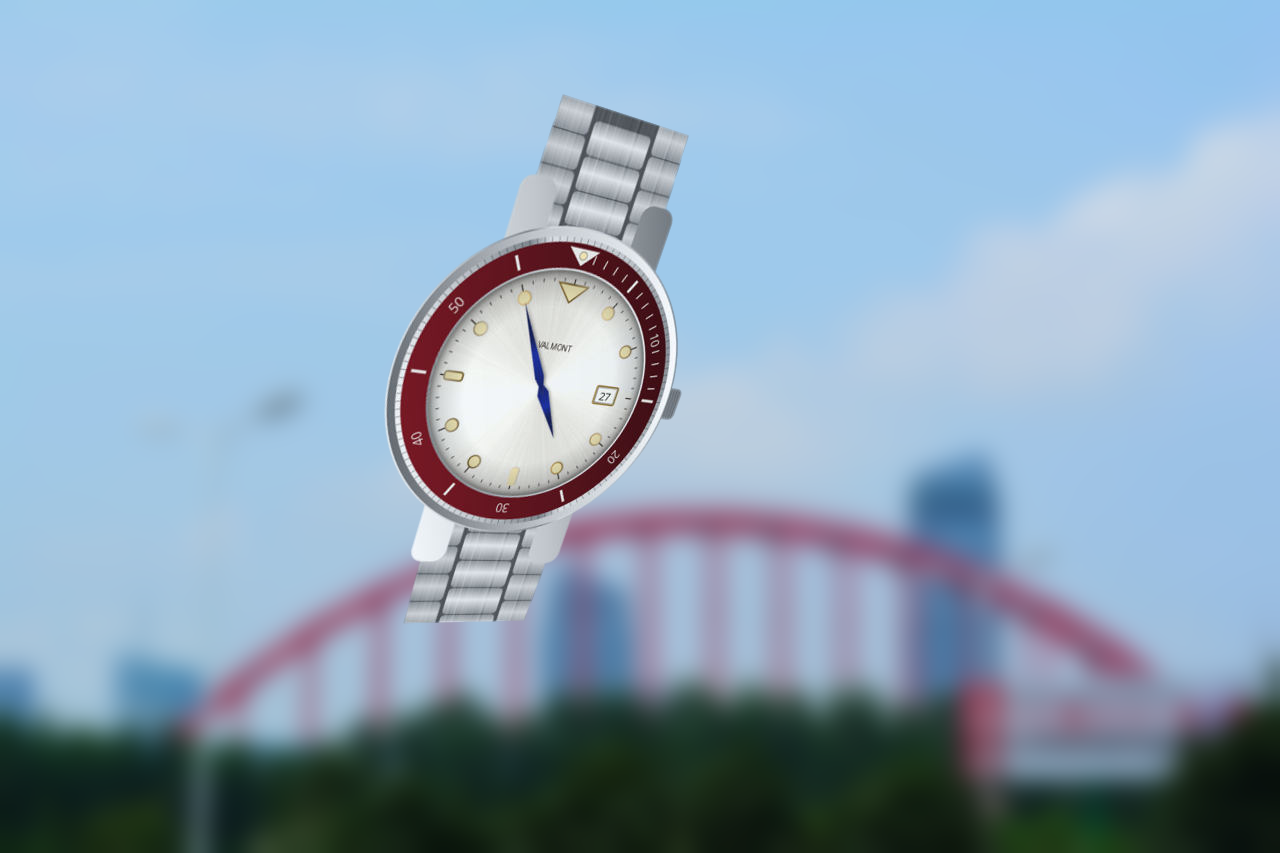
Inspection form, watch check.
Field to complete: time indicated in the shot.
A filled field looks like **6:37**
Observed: **4:55**
